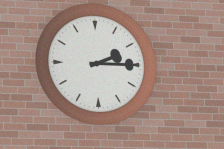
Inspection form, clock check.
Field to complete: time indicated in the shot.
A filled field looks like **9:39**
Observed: **2:15**
